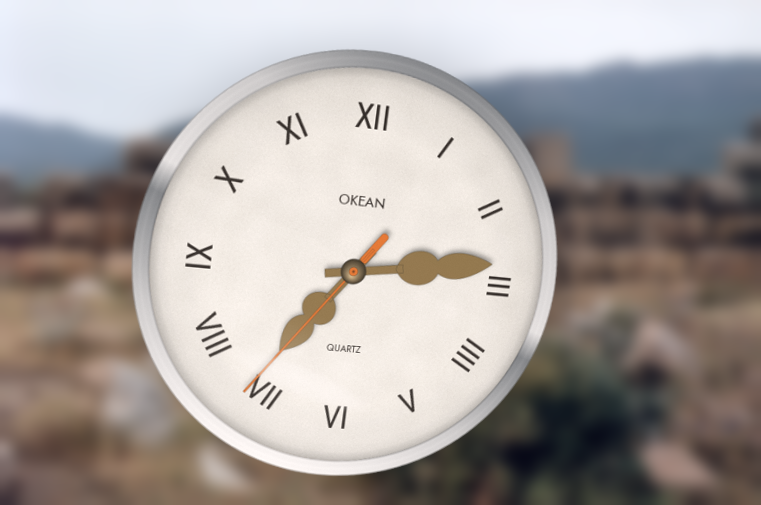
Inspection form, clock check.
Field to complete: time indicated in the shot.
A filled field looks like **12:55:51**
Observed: **7:13:36**
